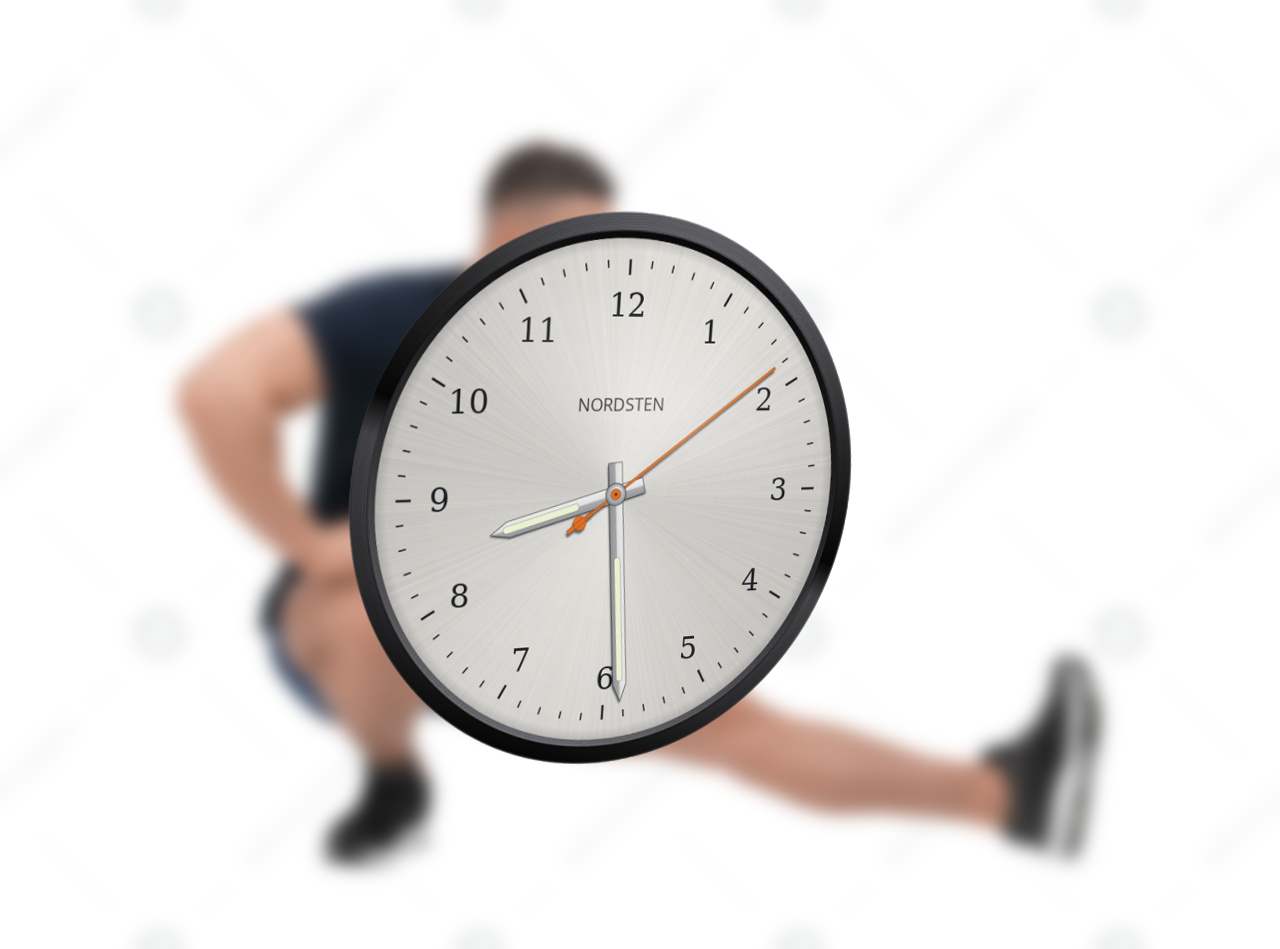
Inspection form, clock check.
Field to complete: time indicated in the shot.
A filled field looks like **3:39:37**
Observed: **8:29:09**
